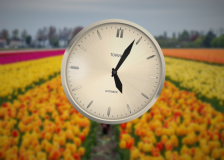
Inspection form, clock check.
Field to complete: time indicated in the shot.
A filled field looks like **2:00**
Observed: **5:04**
